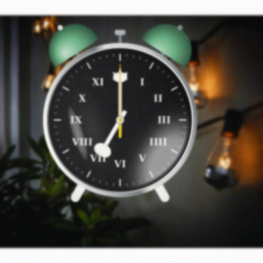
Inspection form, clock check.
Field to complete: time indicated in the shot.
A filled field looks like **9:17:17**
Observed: **7:00:00**
